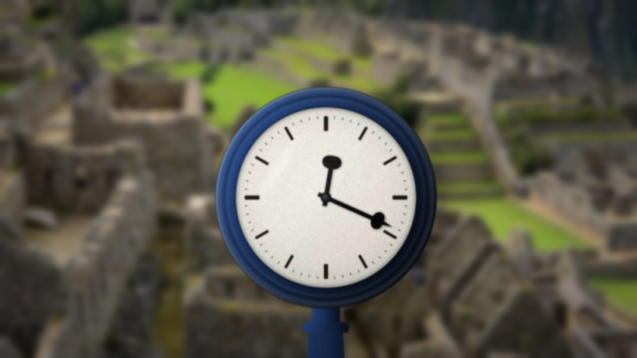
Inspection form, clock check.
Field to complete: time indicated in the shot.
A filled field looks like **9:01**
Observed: **12:19**
